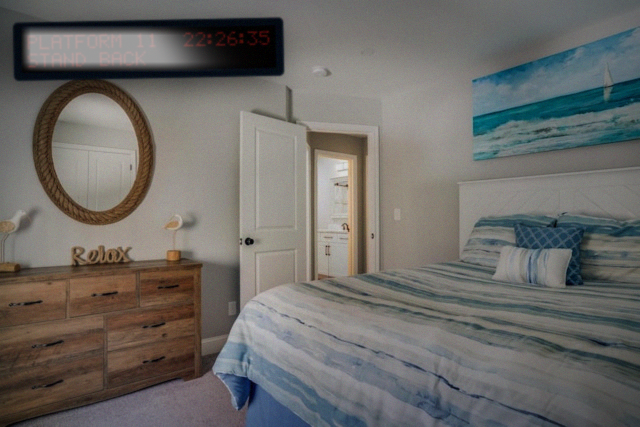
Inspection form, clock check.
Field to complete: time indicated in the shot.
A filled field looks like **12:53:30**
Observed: **22:26:35**
